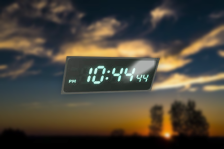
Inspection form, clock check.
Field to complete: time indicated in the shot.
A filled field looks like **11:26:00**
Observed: **10:44:44**
